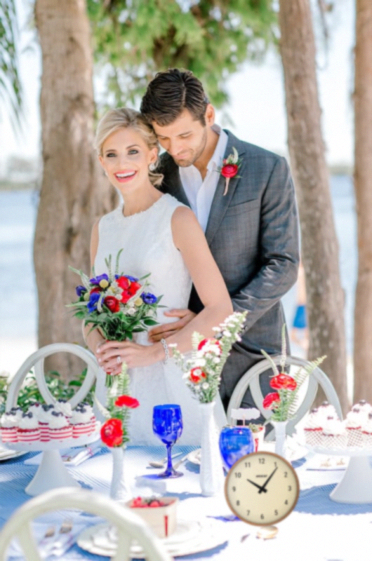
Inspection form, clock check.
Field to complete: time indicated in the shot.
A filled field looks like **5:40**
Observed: **10:06**
